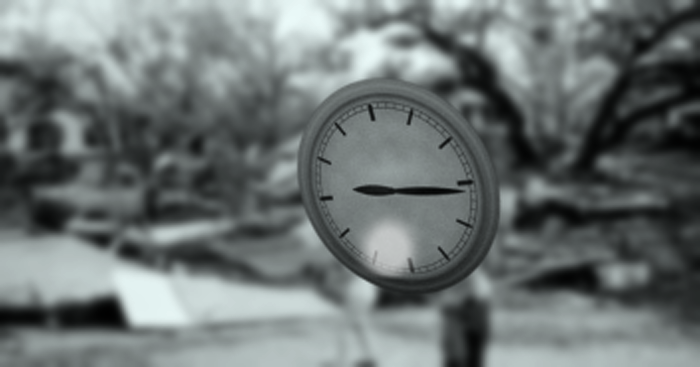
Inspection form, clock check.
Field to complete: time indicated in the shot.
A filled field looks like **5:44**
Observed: **9:16**
